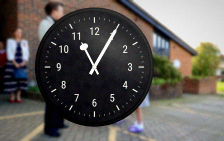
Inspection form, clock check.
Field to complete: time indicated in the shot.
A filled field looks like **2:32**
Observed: **11:05**
